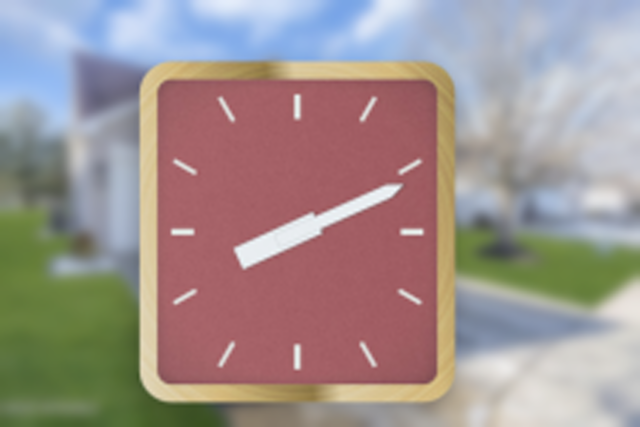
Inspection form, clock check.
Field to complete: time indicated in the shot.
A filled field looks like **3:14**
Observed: **8:11**
